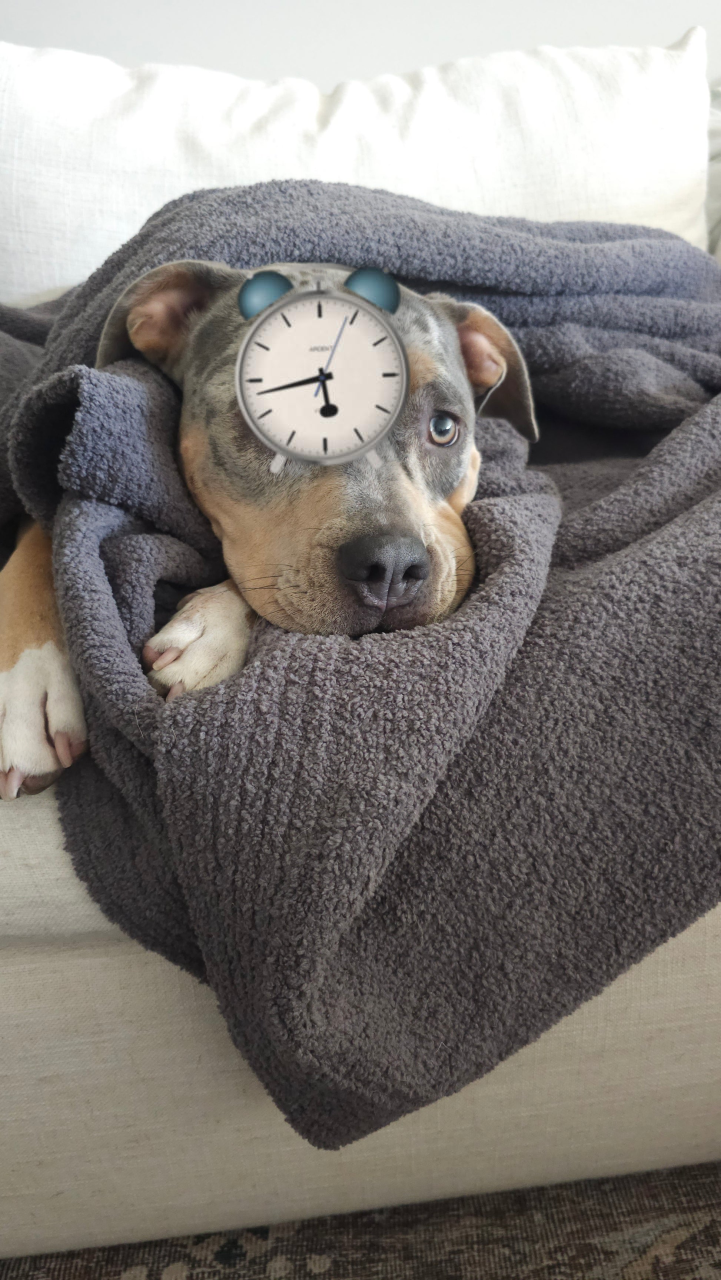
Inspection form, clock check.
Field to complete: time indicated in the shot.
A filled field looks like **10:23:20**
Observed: **5:43:04**
